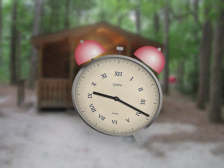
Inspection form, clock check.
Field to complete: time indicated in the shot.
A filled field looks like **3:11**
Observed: **9:19**
